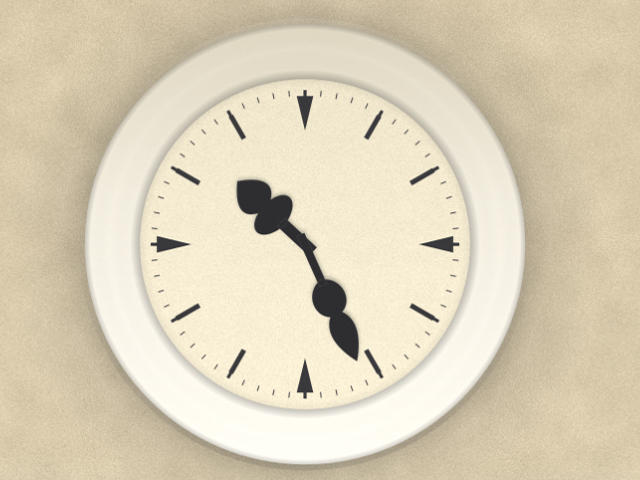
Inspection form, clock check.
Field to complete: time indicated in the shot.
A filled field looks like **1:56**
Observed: **10:26**
